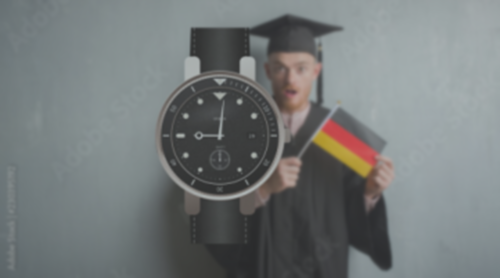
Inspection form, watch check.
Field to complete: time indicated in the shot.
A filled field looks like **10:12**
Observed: **9:01**
